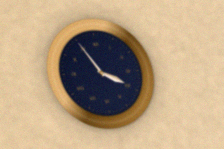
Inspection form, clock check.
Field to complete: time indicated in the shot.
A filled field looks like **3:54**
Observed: **3:55**
